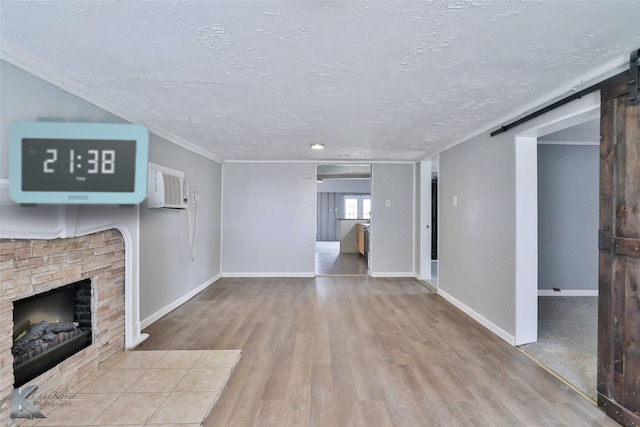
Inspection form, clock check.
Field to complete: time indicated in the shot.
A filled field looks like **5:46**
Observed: **21:38**
